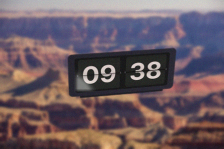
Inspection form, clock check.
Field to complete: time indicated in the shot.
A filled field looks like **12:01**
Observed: **9:38**
